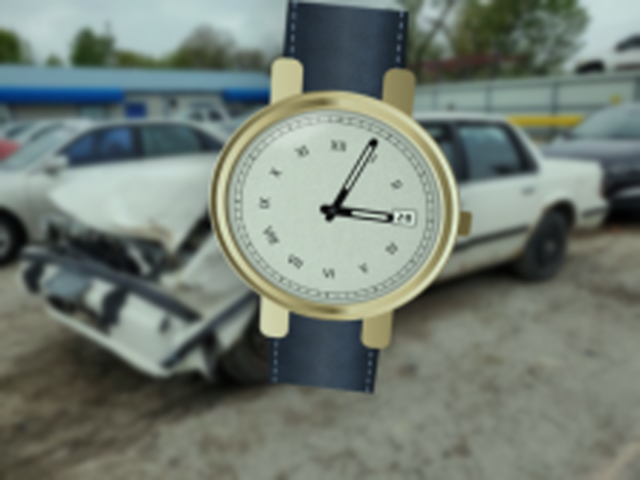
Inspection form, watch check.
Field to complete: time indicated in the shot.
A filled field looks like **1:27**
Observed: **3:04**
